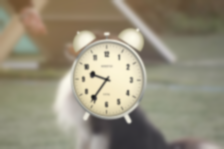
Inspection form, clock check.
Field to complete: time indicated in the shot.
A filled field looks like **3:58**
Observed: **9:36**
